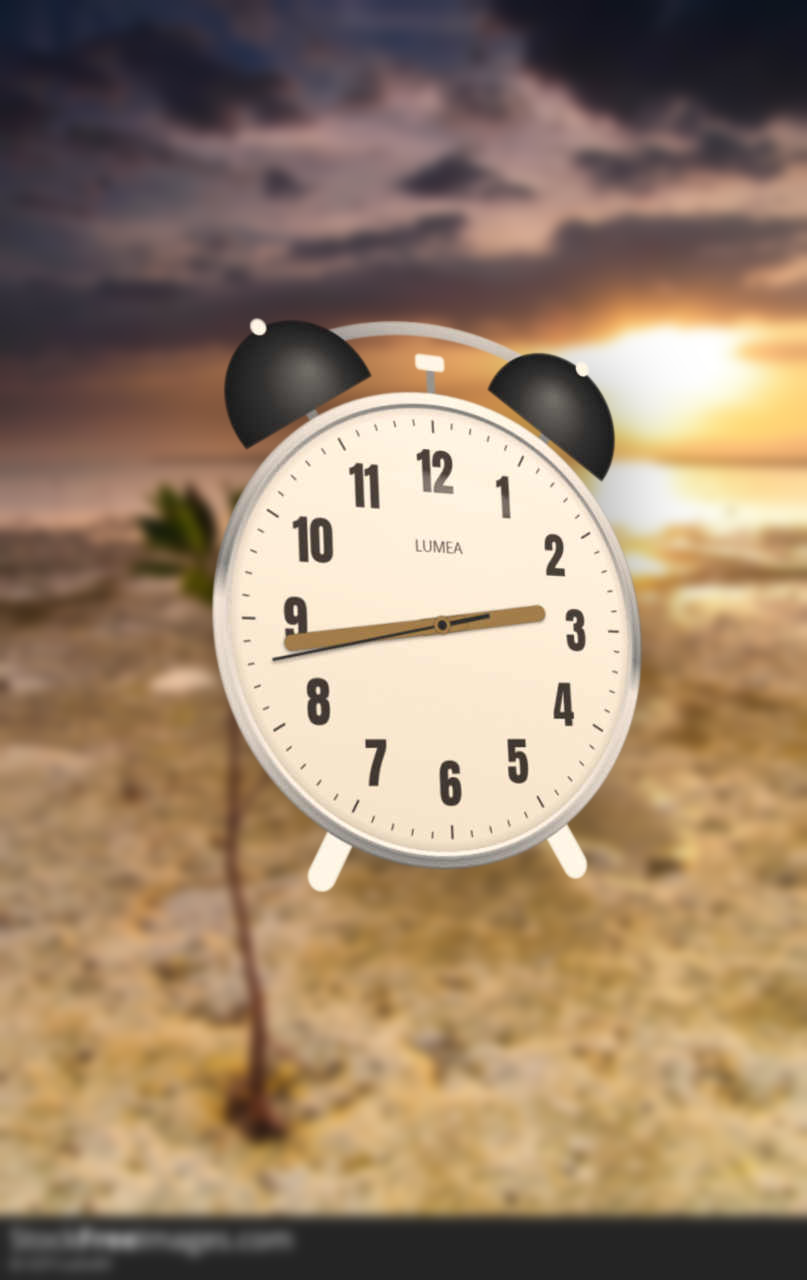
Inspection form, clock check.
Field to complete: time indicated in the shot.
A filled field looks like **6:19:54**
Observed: **2:43:43**
